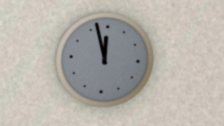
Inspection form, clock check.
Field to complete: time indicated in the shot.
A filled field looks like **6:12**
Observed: **11:57**
